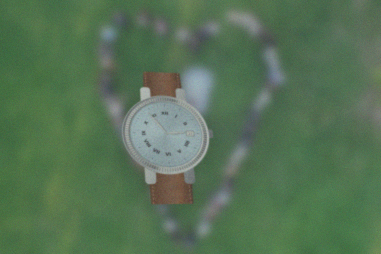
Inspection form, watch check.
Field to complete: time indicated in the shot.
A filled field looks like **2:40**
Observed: **2:54**
